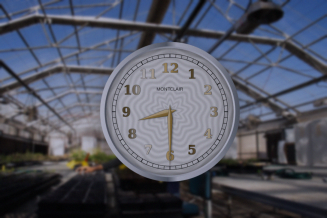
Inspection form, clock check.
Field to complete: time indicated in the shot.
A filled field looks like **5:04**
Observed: **8:30**
